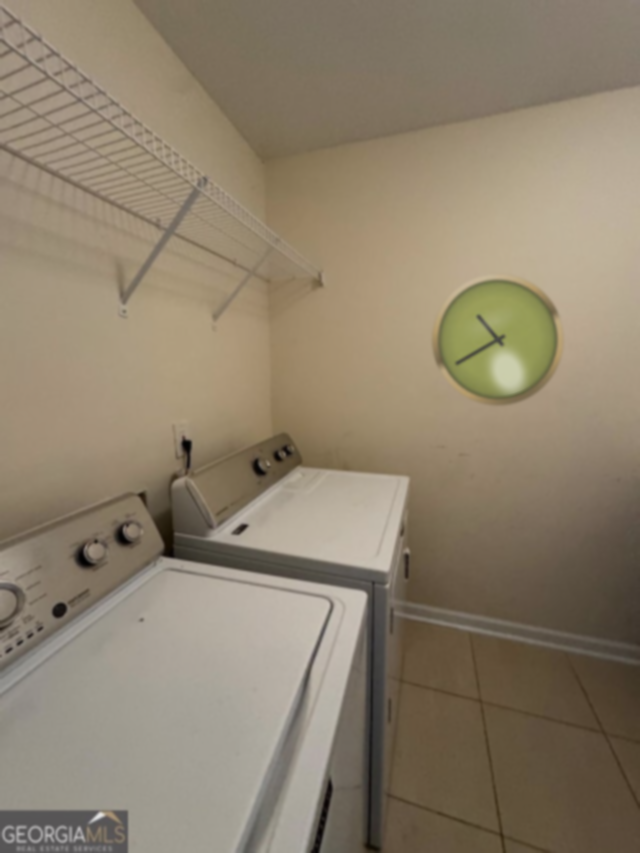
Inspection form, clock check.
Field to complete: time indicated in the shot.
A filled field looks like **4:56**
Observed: **10:40**
